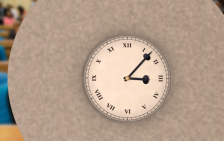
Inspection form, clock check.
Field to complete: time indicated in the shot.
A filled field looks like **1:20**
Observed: **3:07**
